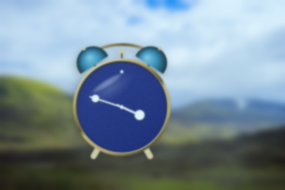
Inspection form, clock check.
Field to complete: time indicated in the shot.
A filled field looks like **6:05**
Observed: **3:48**
